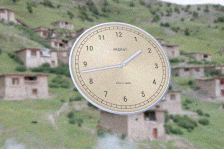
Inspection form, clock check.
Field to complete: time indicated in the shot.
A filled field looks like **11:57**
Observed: **1:43**
